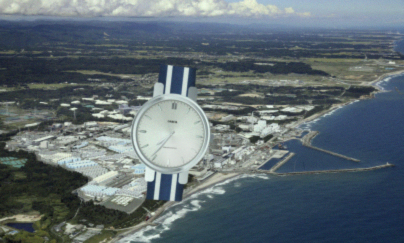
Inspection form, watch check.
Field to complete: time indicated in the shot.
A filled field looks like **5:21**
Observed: **7:36**
